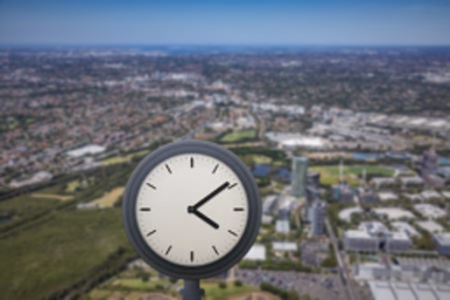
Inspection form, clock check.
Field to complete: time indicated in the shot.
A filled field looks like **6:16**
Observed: **4:09**
